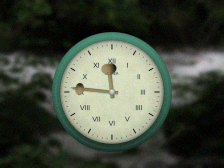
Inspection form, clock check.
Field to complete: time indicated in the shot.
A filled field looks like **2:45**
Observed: **11:46**
